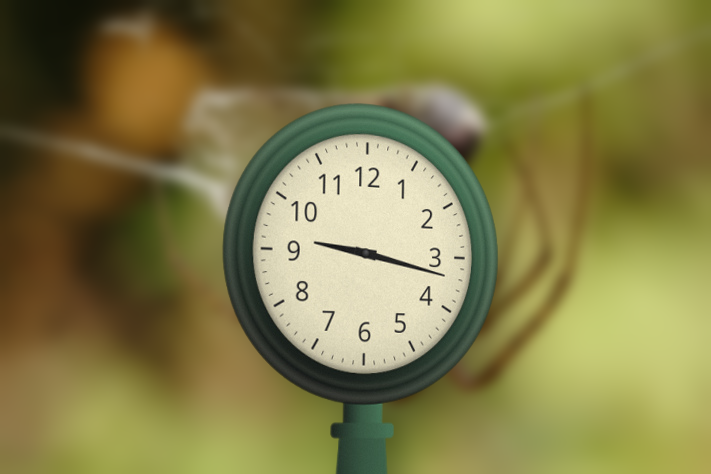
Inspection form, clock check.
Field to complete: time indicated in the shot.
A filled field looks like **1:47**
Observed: **9:17**
